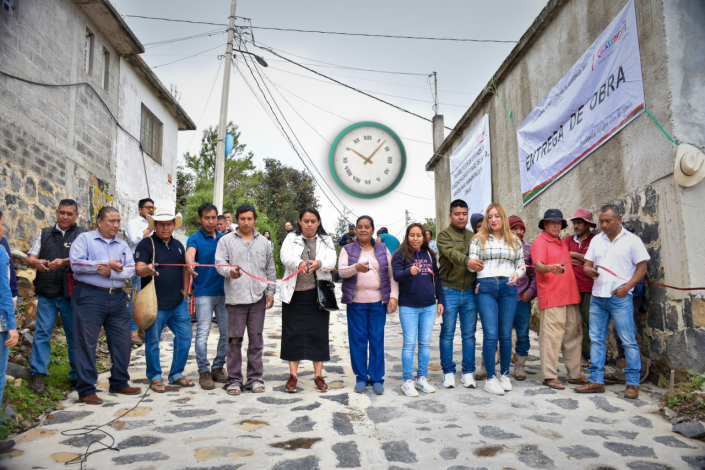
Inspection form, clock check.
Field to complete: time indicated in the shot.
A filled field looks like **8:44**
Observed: **10:07**
